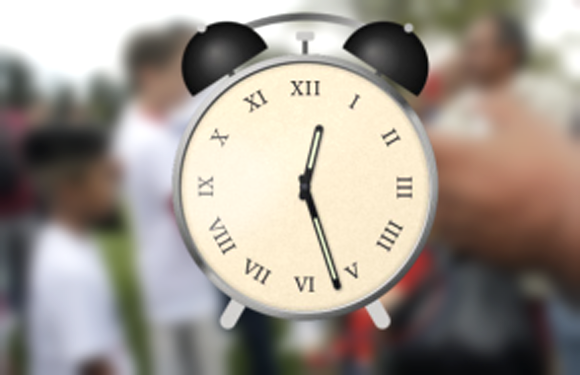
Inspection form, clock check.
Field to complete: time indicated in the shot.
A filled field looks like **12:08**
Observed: **12:27**
